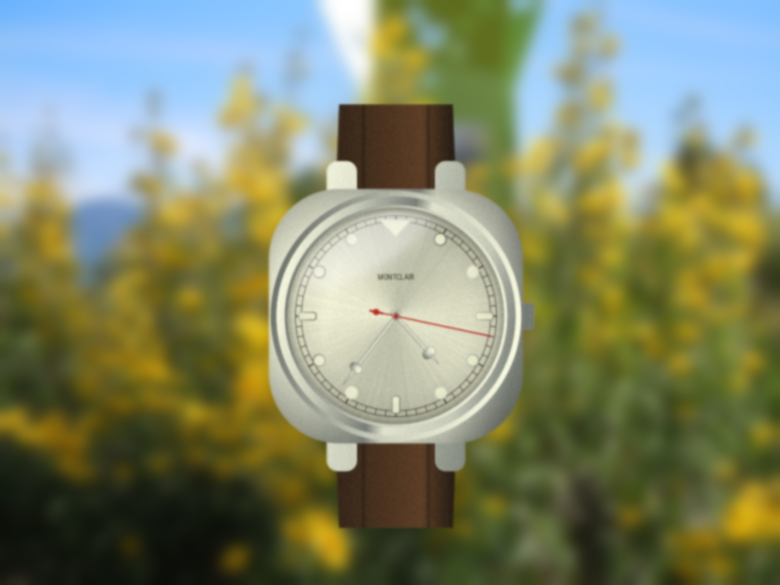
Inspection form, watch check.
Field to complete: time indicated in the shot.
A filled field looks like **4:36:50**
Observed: **4:36:17**
